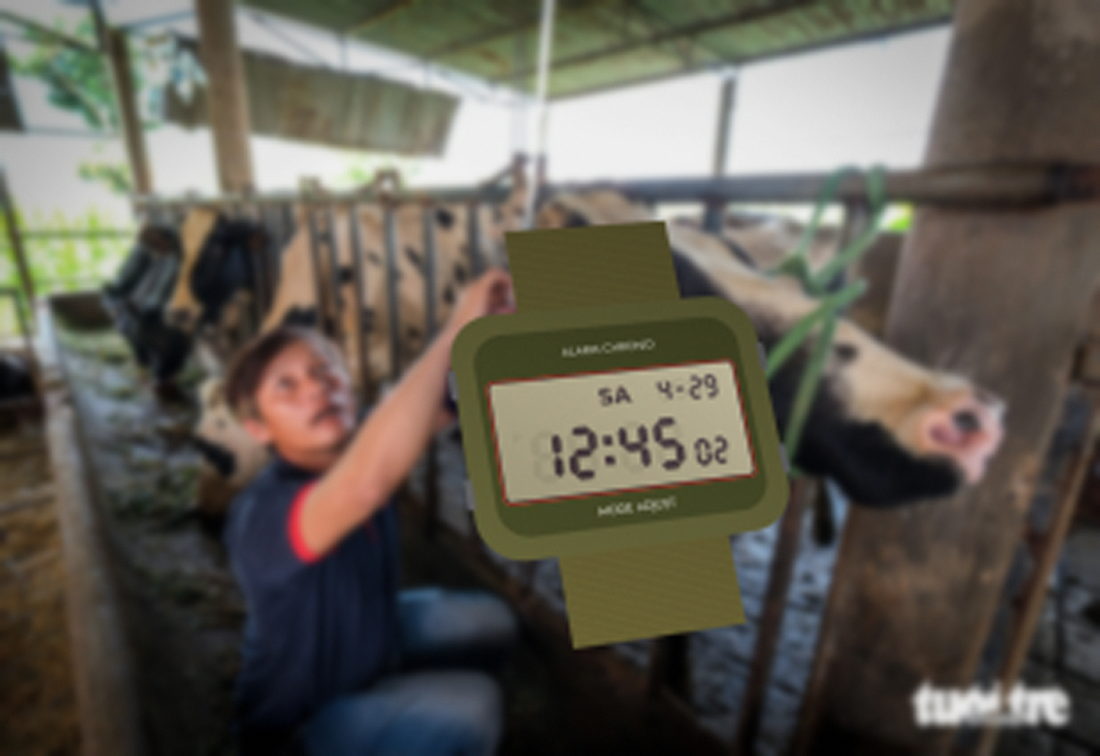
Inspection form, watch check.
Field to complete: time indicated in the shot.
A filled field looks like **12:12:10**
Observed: **12:45:02**
